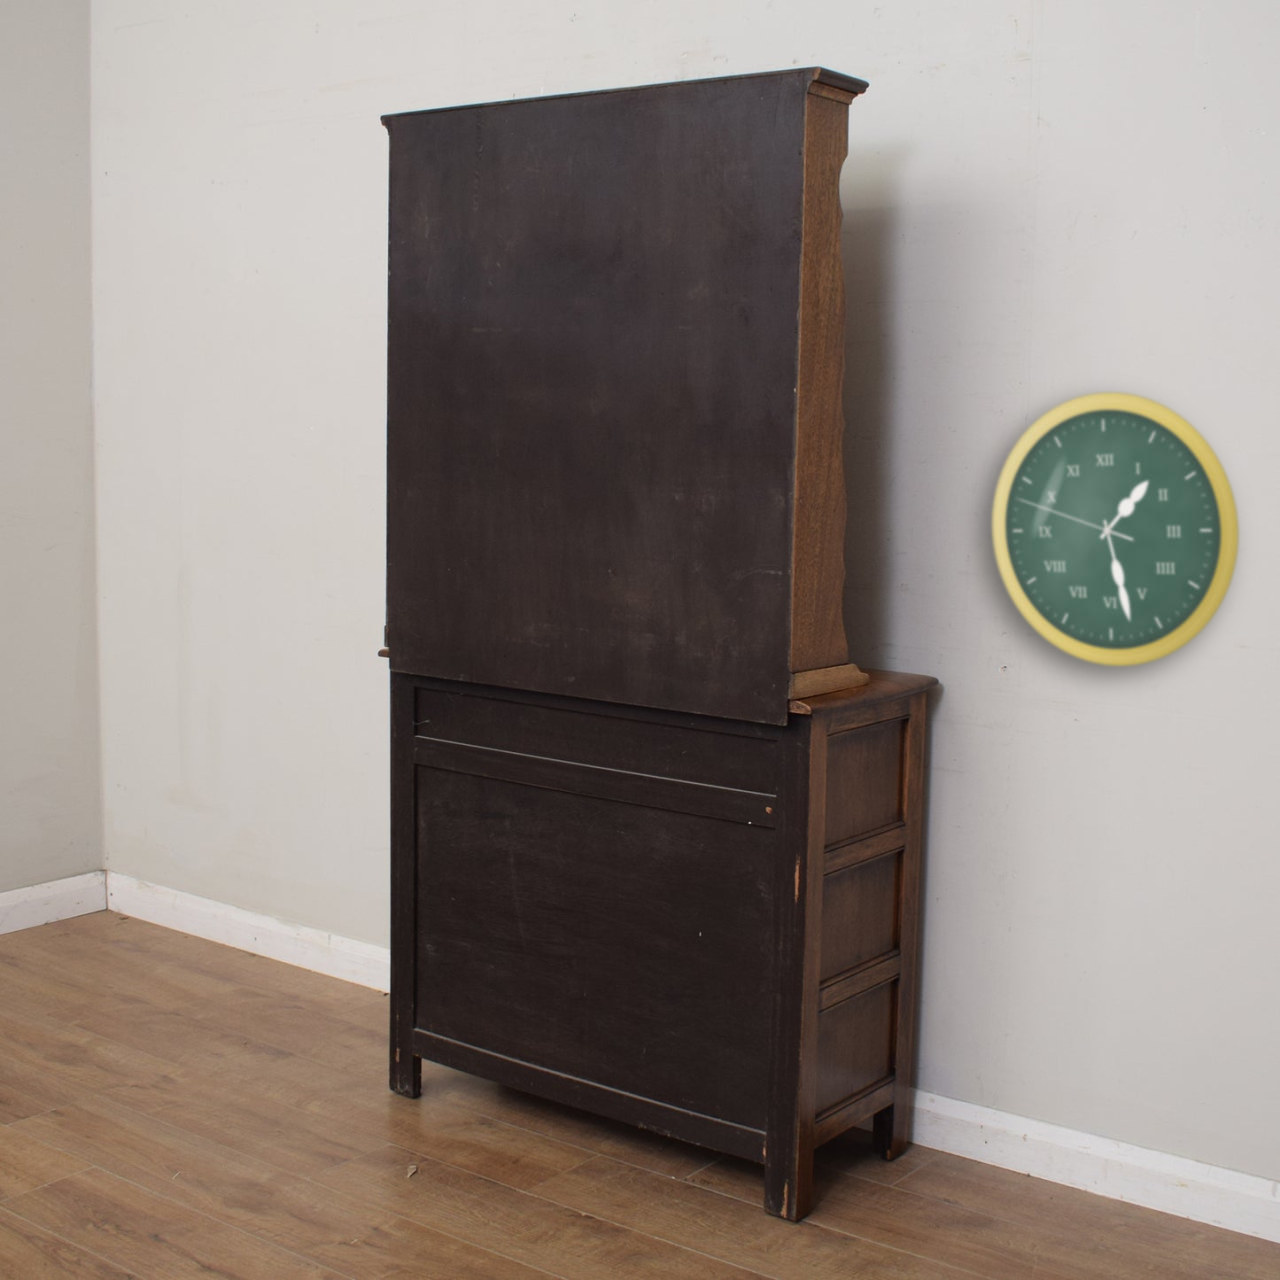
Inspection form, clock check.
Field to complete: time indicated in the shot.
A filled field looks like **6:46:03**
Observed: **1:27:48**
